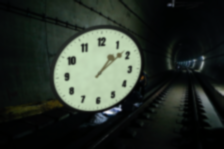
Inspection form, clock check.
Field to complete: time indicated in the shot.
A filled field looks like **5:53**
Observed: **1:08**
